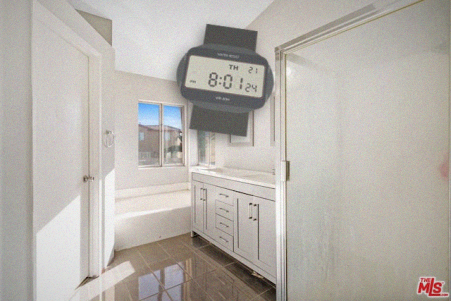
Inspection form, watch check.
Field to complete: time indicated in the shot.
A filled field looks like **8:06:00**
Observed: **8:01:24**
